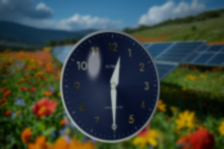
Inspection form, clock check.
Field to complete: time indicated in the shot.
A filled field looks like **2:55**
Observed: **12:30**
